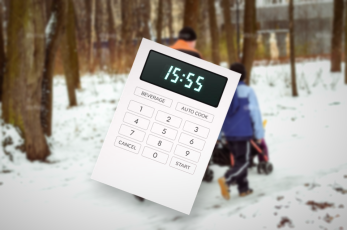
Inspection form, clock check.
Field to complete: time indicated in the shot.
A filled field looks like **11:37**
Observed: **15:55**
